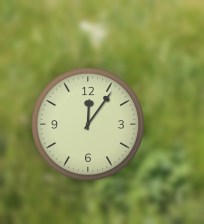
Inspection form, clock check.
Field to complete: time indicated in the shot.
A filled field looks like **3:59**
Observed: **12:06**
